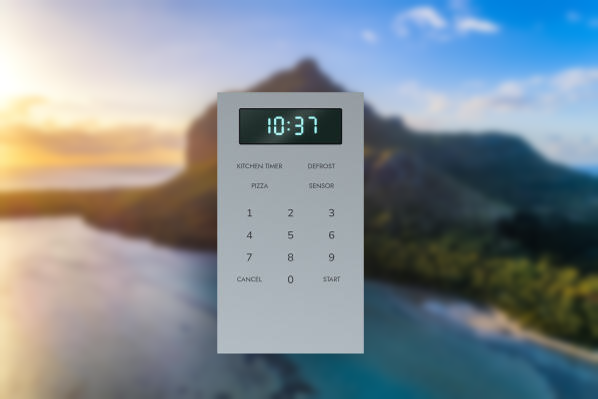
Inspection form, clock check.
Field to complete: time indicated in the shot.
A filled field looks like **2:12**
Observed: **10:37**
